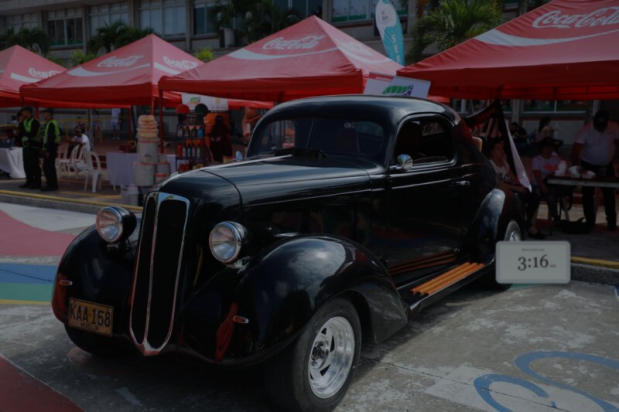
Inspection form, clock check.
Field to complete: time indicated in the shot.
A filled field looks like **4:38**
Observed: **3:16**
